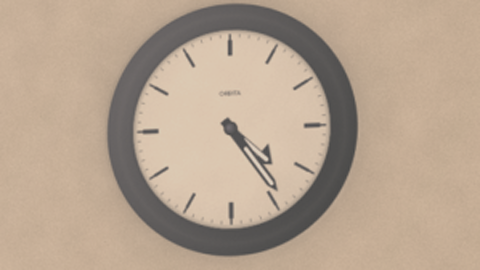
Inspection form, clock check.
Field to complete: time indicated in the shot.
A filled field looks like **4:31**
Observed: **4:24**
